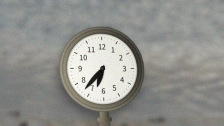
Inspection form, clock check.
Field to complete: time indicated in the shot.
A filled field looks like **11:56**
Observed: **6:37**
